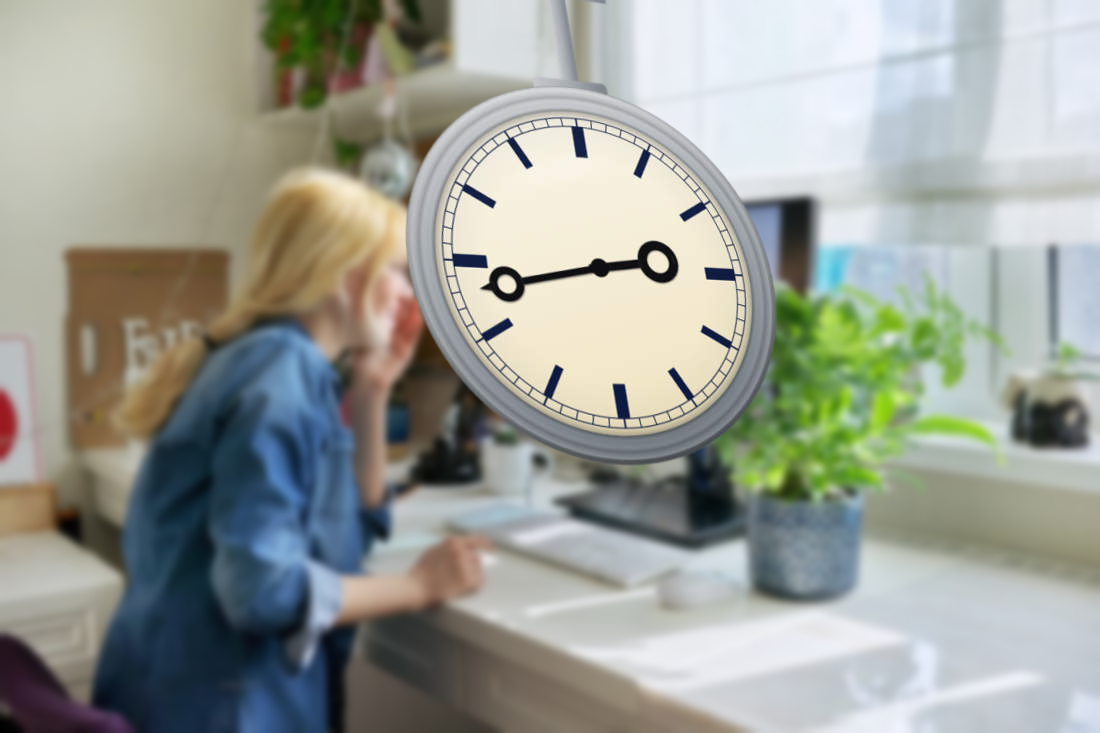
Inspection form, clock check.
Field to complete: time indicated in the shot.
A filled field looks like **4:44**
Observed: **2:43**
